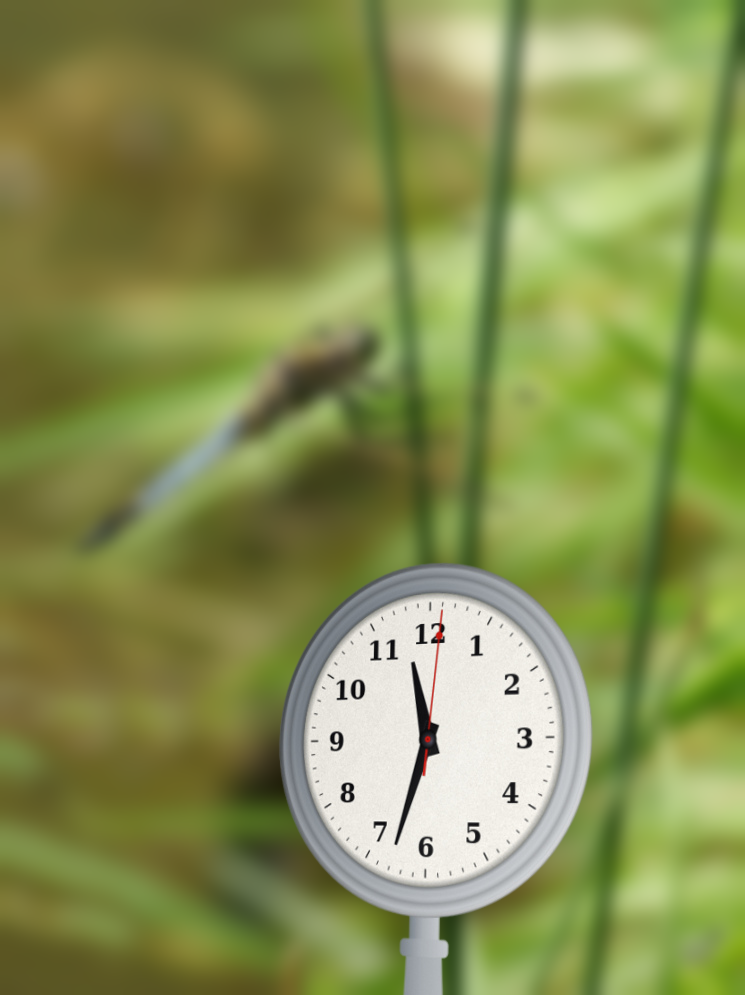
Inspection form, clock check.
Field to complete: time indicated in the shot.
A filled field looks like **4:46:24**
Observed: **11:33:01**
